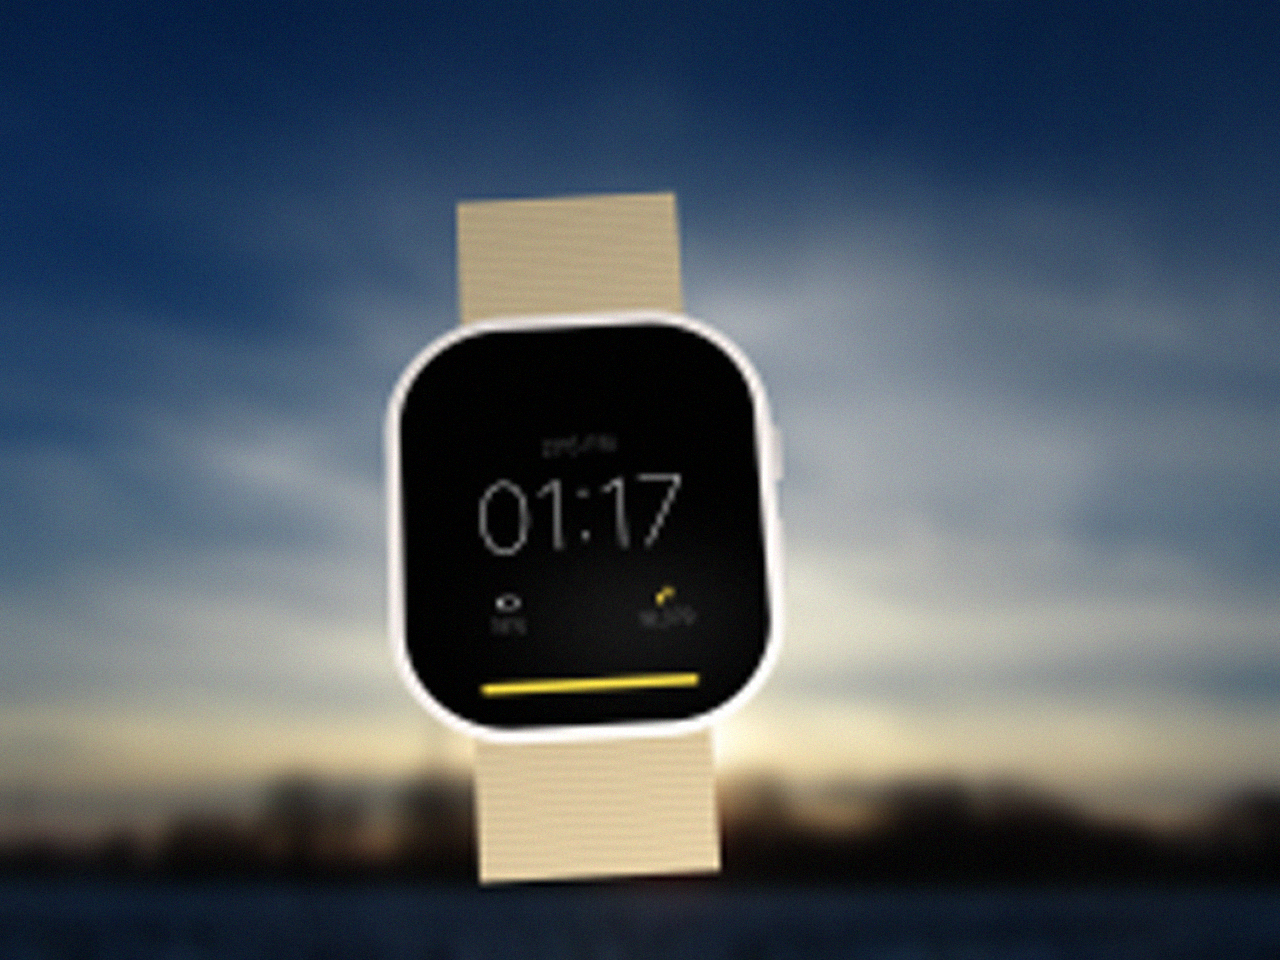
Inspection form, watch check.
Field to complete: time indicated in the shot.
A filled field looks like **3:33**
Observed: **1:17**
